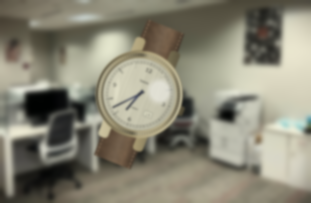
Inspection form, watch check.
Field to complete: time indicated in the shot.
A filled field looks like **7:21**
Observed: **6:37**
